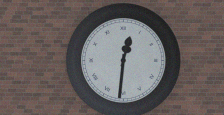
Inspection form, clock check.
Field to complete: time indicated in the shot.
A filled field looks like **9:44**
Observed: **12:31**
